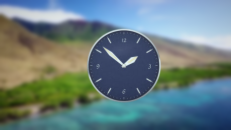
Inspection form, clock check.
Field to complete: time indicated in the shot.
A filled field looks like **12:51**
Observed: **1:52**
